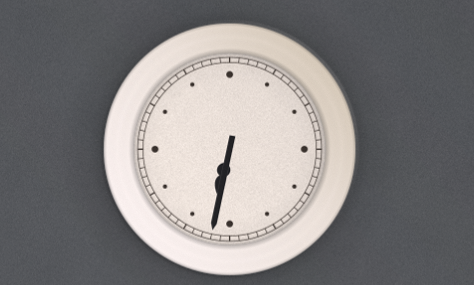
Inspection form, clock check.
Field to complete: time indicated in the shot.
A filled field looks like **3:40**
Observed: **6:32**
